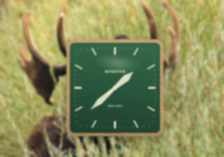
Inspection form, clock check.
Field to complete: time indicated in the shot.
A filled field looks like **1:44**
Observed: **1:38**
